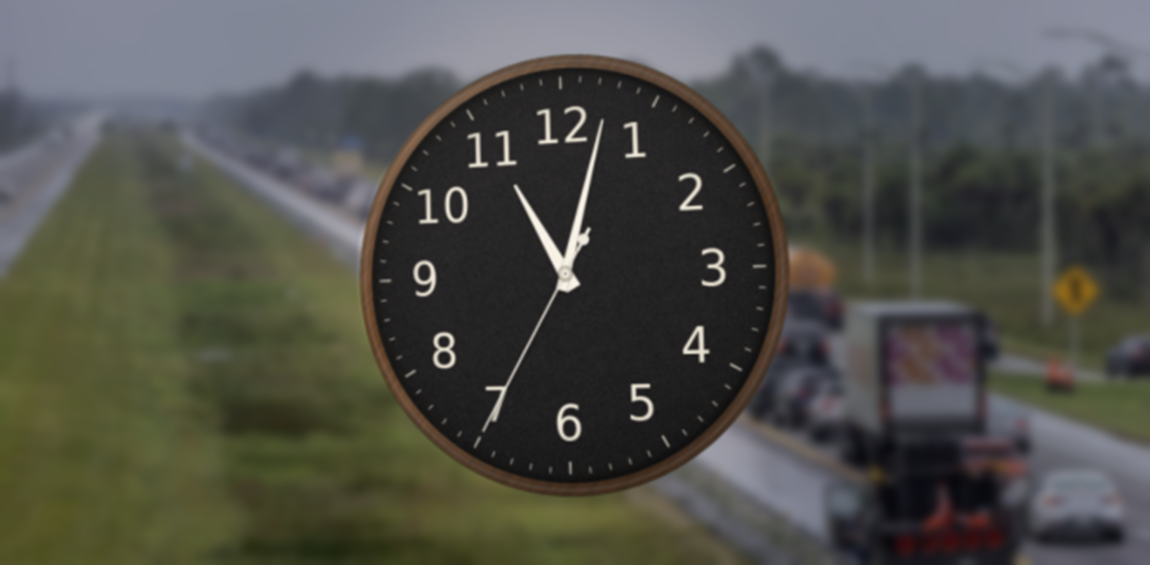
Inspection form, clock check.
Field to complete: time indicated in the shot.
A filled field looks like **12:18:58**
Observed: **11:02:35**
